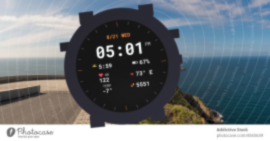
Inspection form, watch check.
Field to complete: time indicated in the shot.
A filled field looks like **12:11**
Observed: **5:01**
